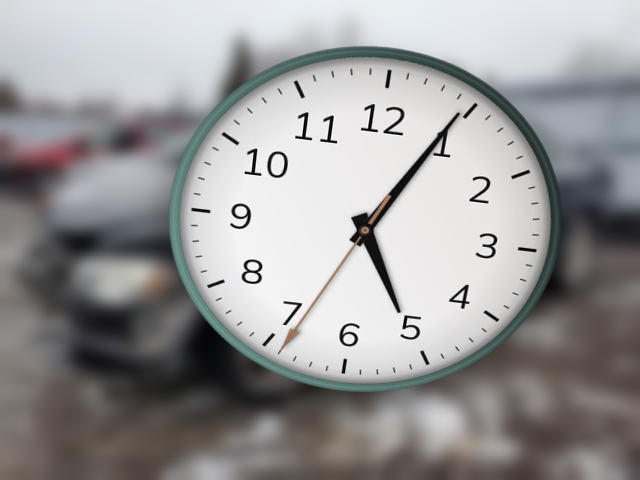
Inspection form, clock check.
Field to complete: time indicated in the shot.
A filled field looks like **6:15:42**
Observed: **5:04:34**
